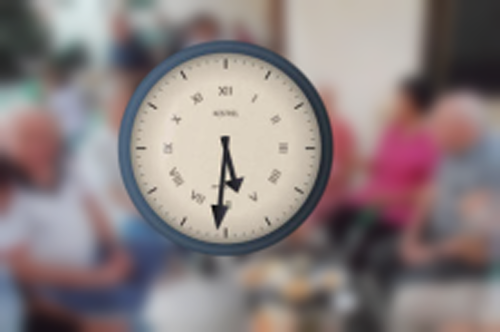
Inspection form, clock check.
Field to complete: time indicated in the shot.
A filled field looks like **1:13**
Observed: **5:31**
